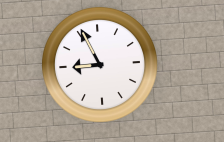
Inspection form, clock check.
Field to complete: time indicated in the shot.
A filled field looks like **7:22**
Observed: **8:56**
